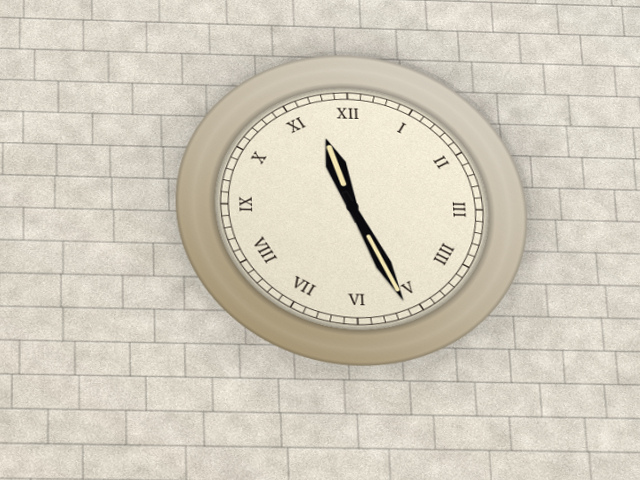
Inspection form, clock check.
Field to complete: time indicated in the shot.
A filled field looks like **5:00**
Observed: **11:26**
